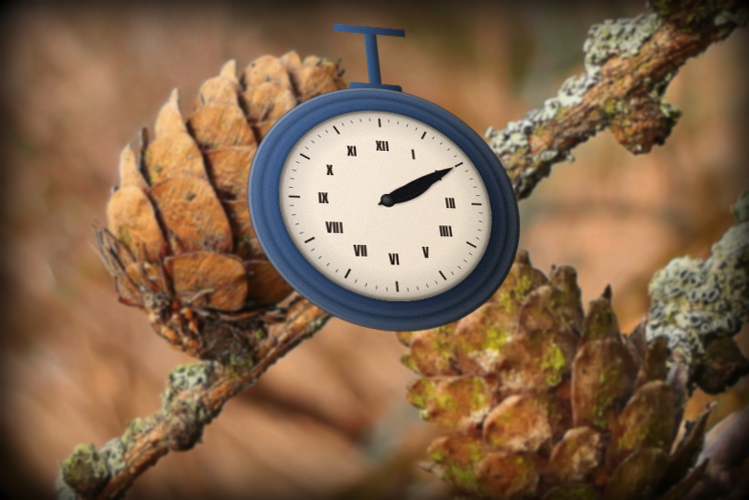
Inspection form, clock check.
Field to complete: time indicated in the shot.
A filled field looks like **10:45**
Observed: **2:10**
